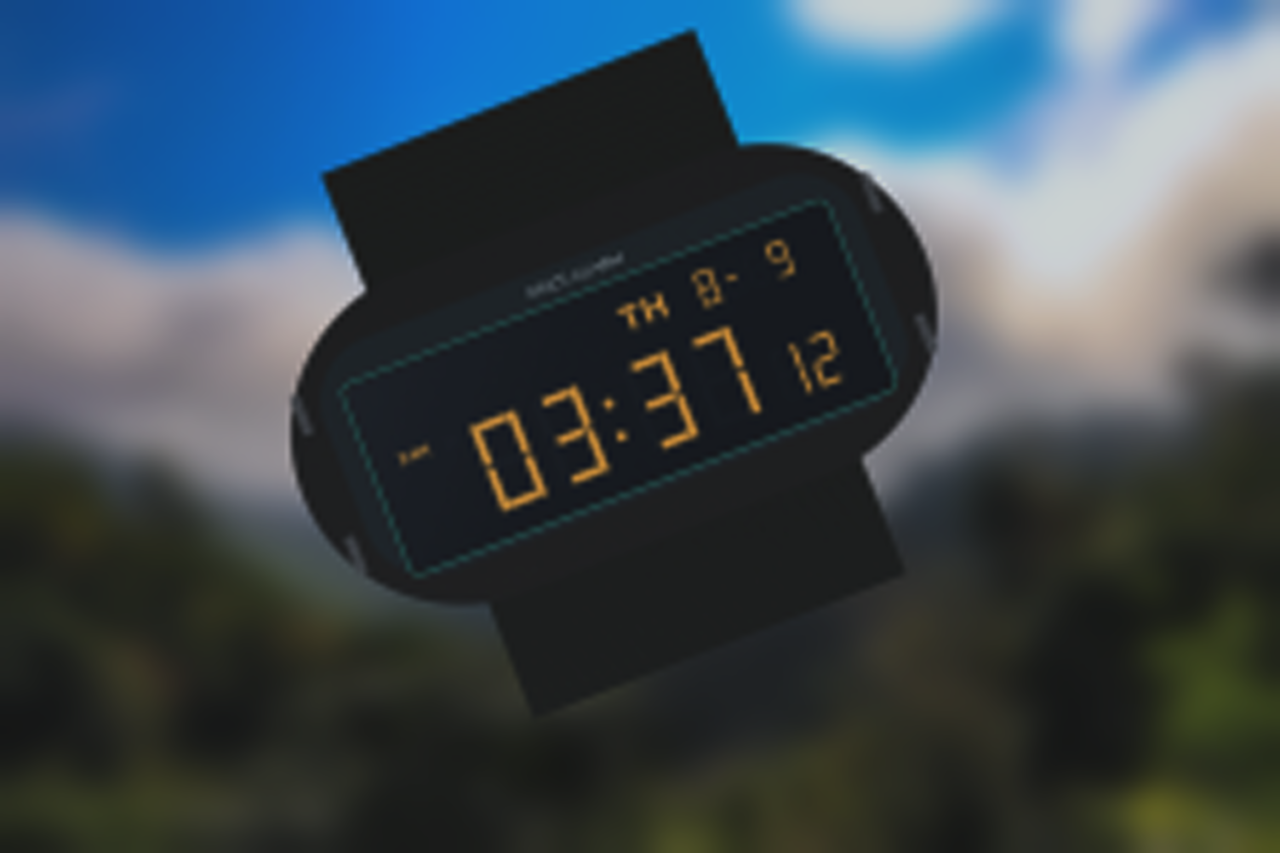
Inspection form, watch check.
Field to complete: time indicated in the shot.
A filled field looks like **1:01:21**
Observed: **3:37:12**
